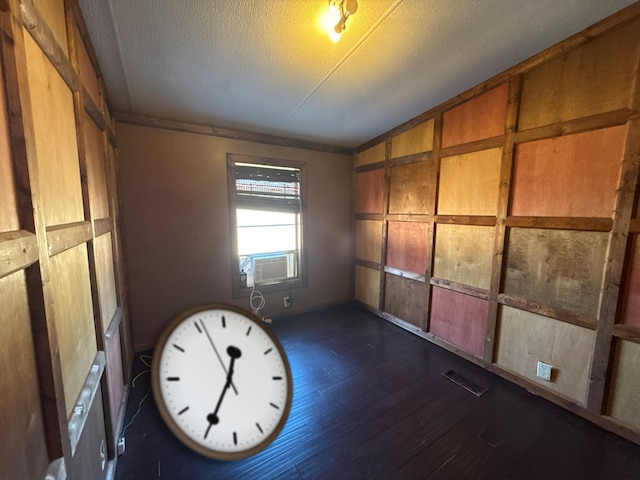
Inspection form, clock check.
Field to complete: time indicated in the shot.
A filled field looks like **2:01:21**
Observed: **12:34:56**
